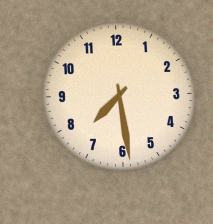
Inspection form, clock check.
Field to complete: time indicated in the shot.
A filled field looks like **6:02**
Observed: **7:29**
